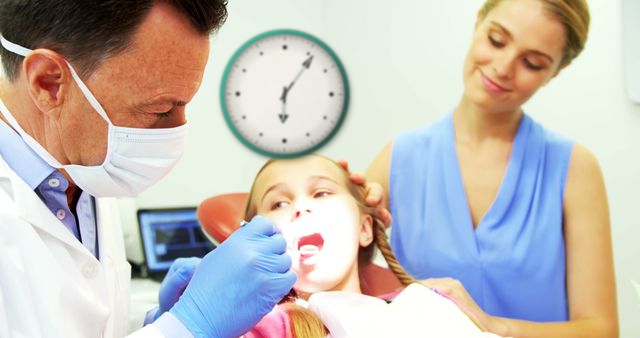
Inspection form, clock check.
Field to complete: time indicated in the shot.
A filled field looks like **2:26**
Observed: **6:06**
